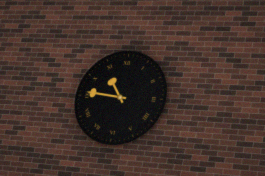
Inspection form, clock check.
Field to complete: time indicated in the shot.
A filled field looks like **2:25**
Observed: **10:46**
